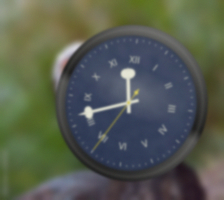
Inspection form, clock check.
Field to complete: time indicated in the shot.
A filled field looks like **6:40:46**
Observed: **11:41:35**
